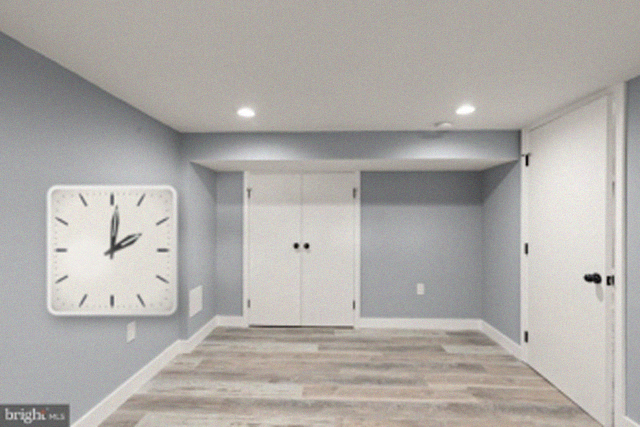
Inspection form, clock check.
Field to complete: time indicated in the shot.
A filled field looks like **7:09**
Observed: **2:01**
